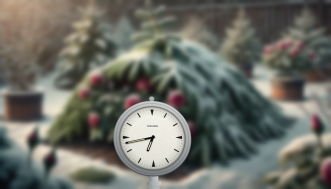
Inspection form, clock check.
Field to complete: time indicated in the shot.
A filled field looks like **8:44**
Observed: **6:43**
